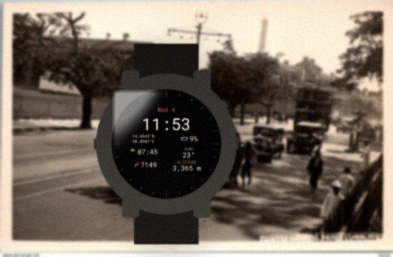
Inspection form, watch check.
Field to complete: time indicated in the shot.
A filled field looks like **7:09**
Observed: **11:53**
